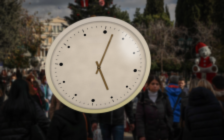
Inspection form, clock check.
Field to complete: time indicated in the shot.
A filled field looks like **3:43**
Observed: **5:02**
